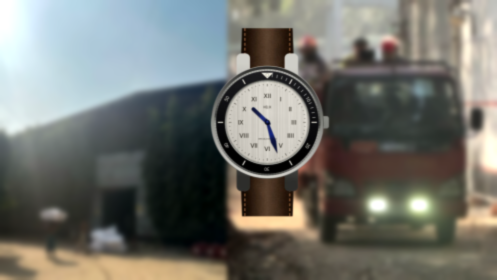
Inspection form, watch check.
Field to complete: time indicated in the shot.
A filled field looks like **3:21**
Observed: **10:27**
